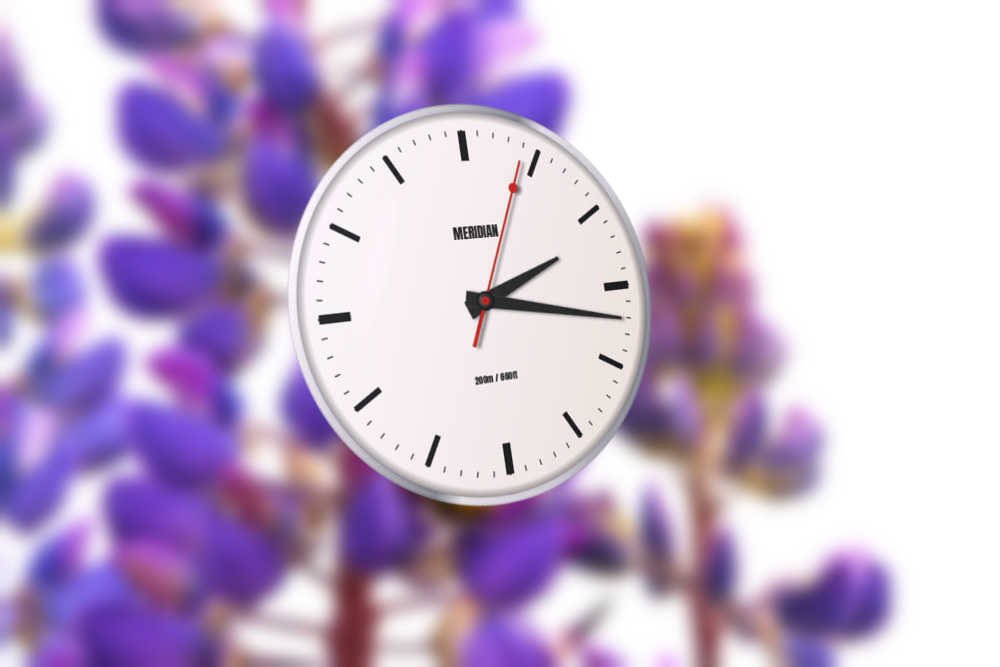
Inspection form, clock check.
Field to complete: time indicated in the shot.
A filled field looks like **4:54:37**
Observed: **2:17:04**
